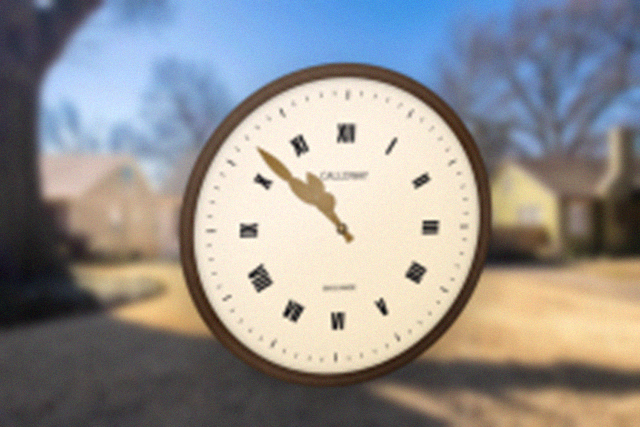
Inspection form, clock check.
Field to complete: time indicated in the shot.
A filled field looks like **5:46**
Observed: **10:52**
